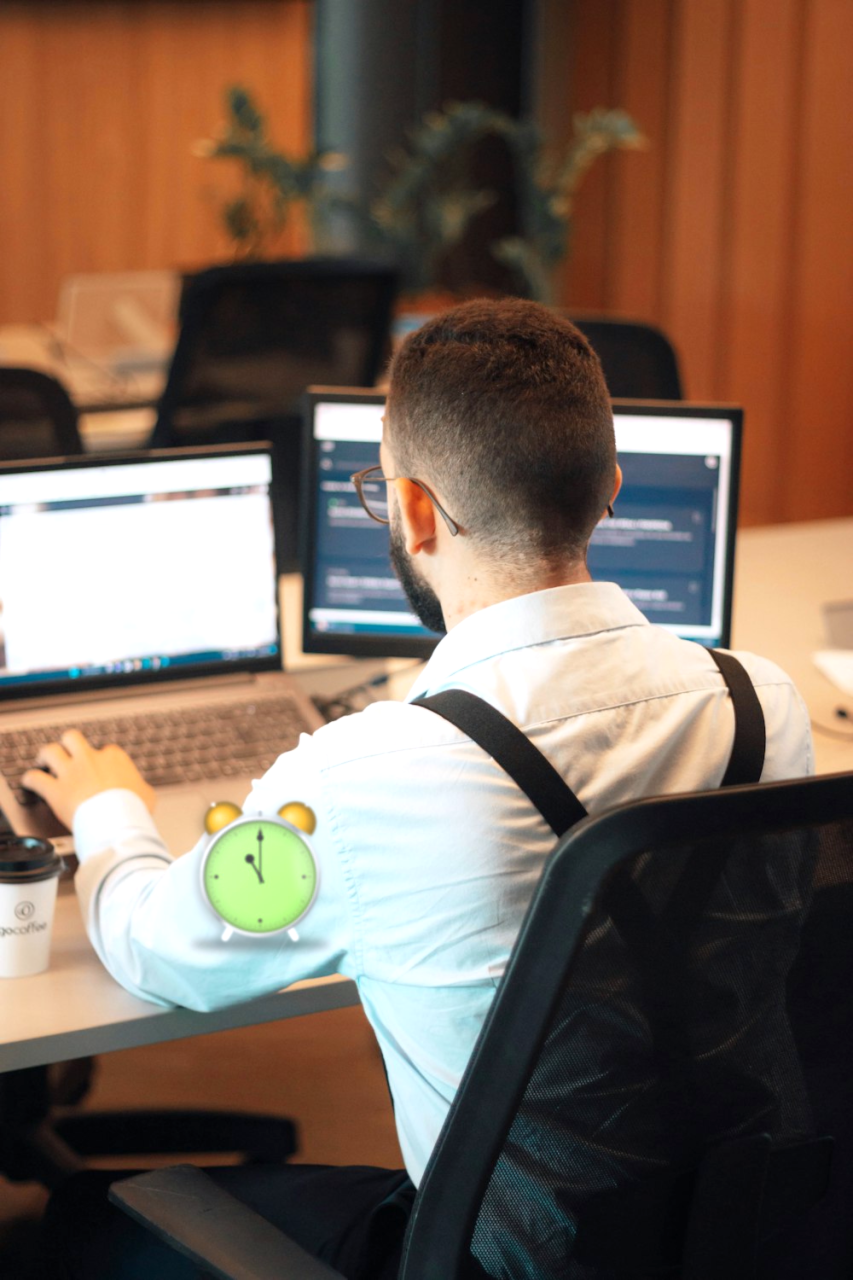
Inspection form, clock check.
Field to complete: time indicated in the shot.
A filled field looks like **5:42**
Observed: **11:00**
